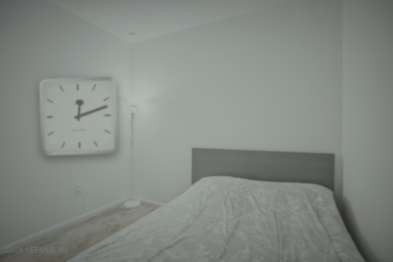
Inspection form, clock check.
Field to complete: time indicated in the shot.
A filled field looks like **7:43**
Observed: **12:12**
